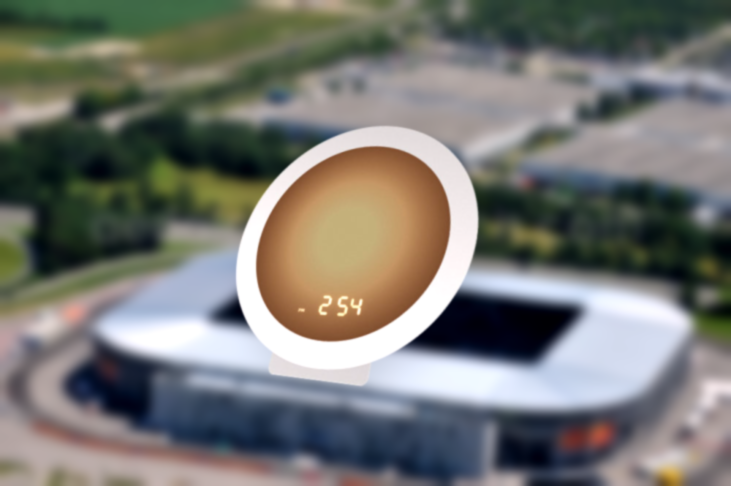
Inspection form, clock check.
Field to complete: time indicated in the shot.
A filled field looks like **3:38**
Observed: **2:54**
